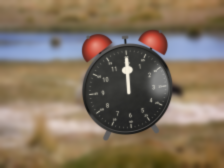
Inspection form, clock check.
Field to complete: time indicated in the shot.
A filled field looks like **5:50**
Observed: **12:00**
